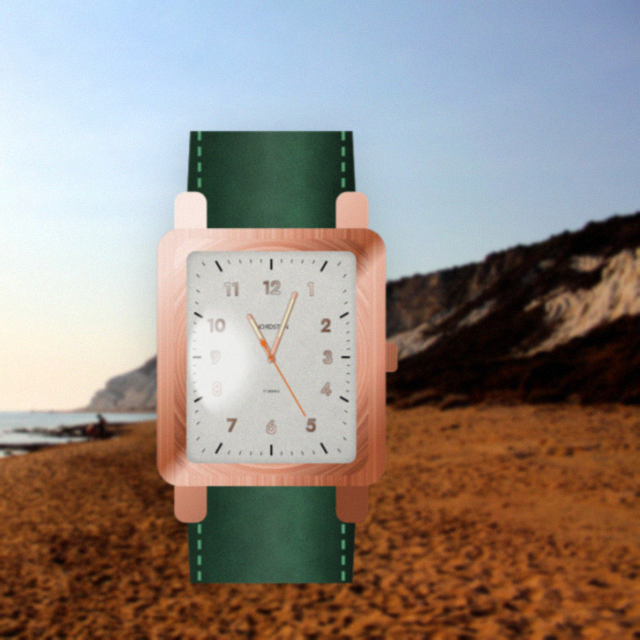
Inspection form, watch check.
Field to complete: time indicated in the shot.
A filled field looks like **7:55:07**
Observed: **11:03:25**
